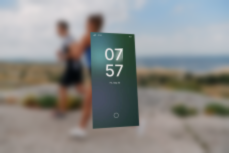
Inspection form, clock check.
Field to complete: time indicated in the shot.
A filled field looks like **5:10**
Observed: **7:57**
